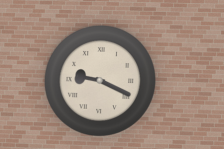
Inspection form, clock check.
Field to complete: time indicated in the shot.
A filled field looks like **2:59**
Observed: **9:19**
